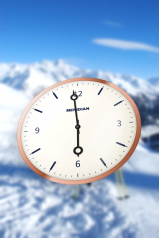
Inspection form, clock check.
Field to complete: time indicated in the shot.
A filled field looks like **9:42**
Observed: **5:59**
